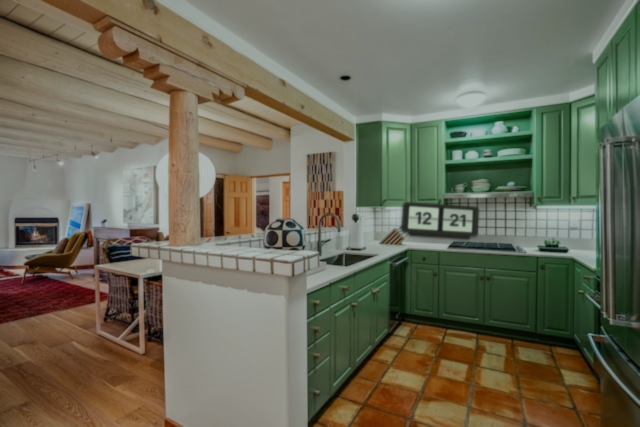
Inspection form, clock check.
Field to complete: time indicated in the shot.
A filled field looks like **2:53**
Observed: **12:21**
